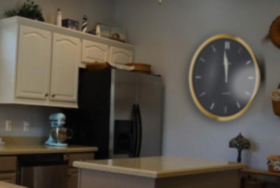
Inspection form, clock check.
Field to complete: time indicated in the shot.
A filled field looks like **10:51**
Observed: **11:59**
